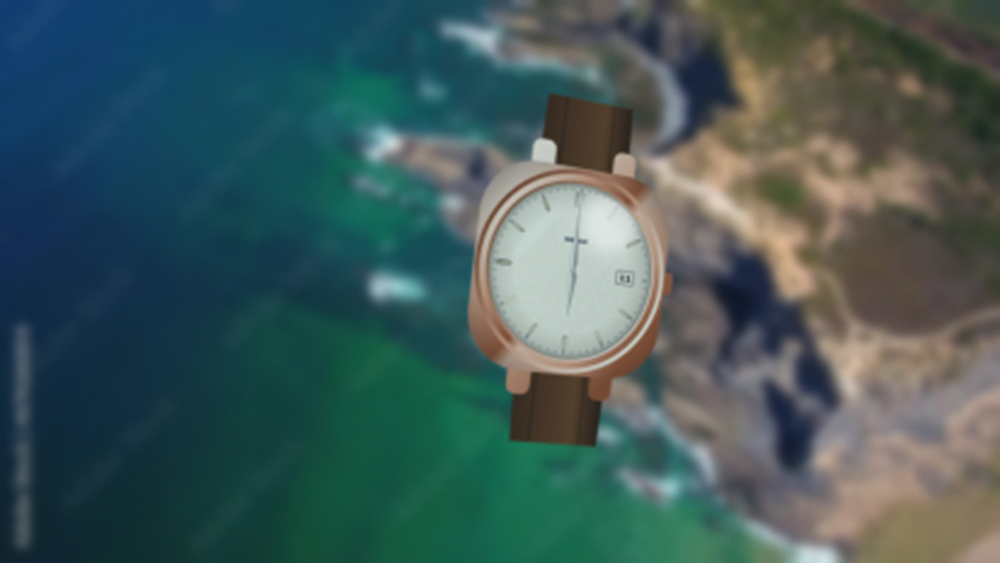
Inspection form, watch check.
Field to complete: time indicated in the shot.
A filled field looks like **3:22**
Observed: **6:00**
